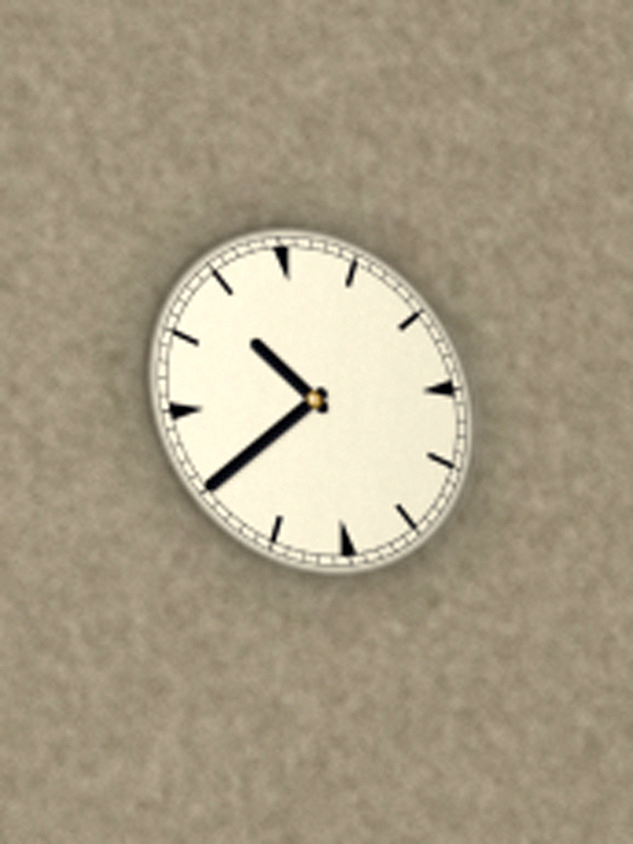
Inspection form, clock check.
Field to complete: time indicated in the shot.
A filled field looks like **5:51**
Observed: **10:40**
